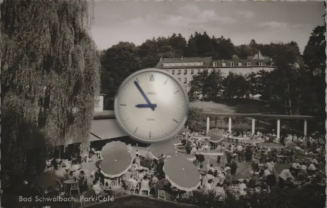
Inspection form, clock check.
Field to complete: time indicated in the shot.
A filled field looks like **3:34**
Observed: **8:54**
